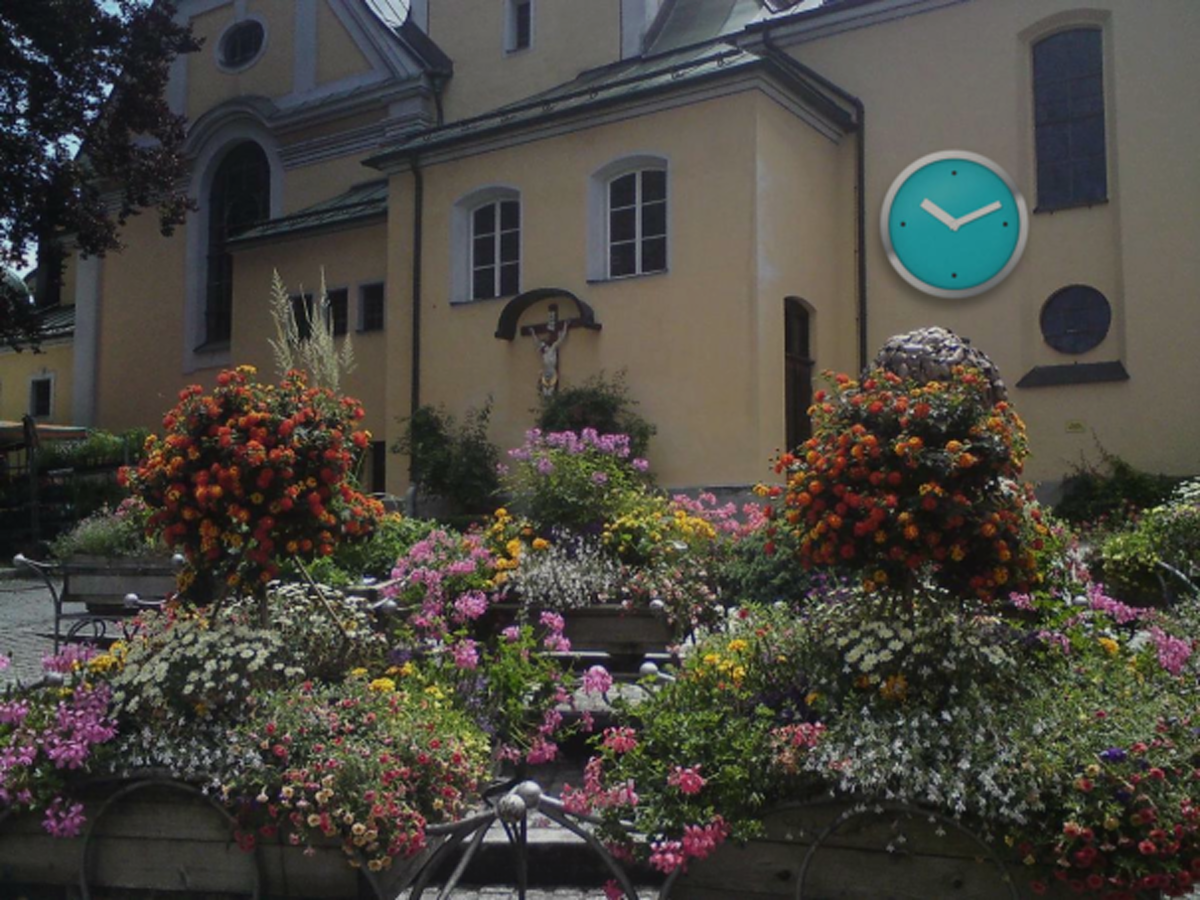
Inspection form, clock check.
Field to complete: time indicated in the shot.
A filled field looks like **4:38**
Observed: **10:11**
